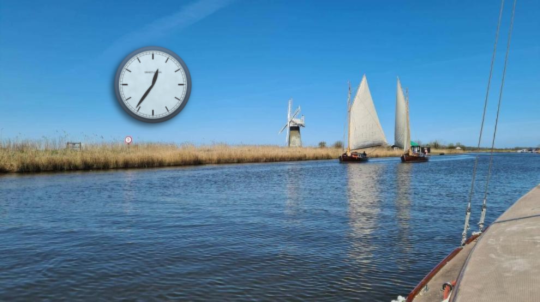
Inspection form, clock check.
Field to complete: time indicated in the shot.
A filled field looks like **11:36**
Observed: **12:36**
